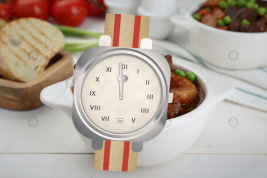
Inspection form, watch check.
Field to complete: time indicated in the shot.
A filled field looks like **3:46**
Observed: **11:59**
